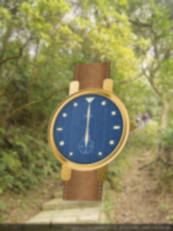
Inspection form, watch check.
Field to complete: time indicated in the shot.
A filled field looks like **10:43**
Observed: **6:00**
